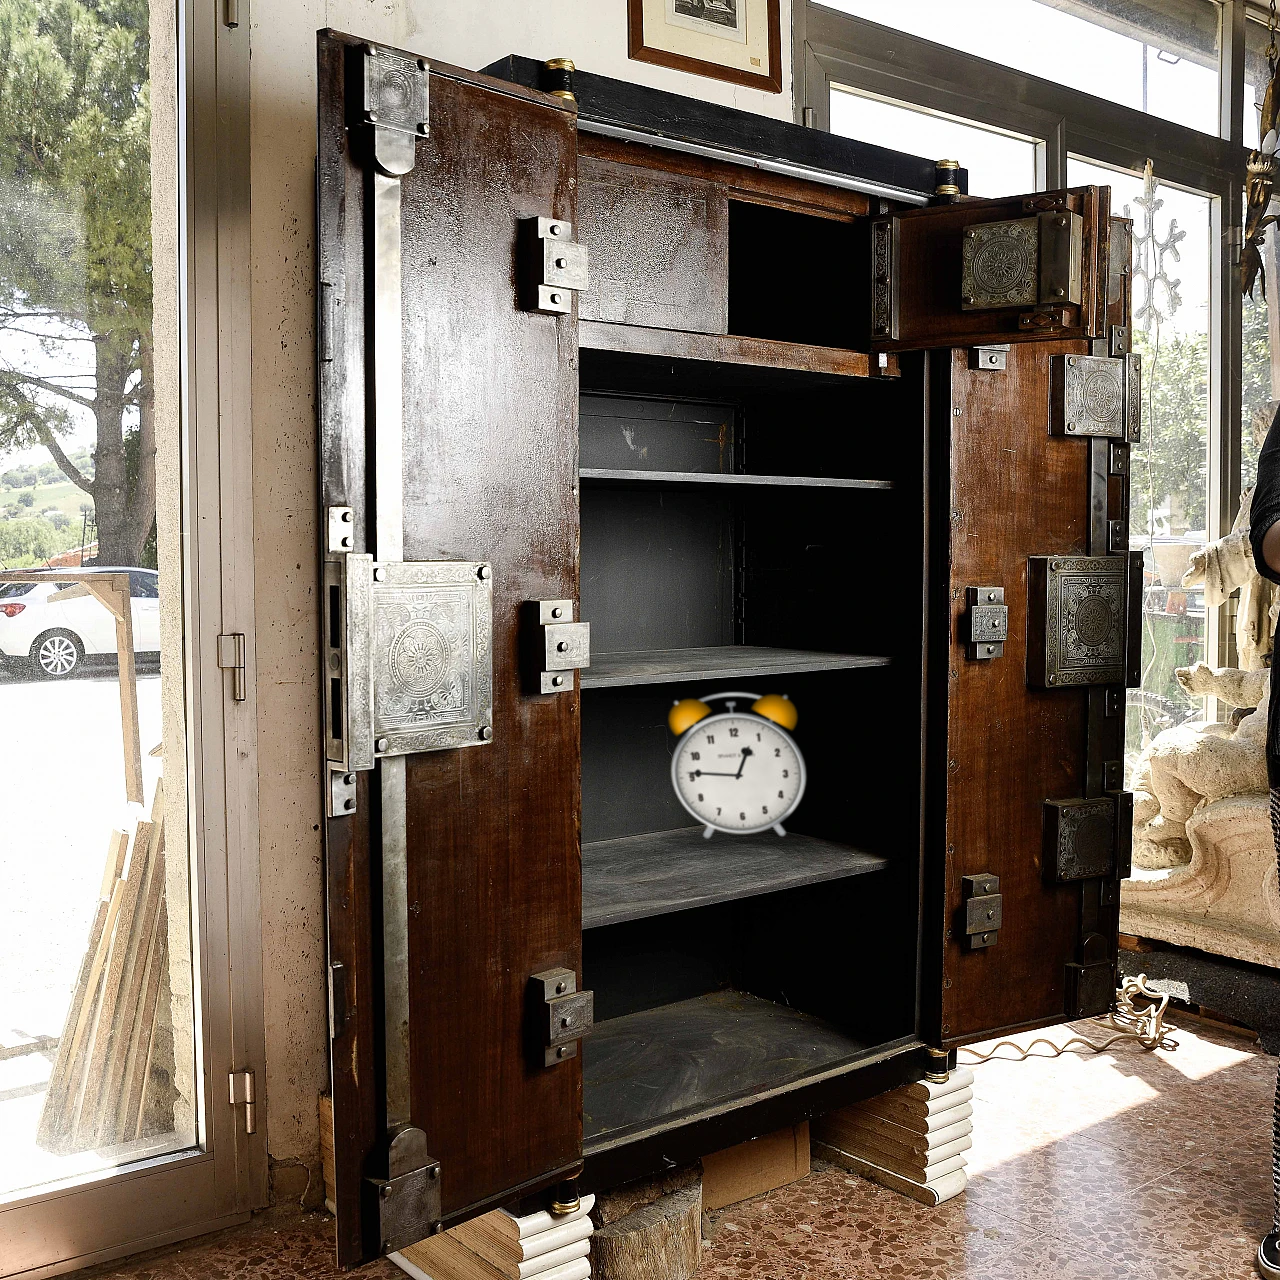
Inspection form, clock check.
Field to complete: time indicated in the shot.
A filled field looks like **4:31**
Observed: **12:46**
